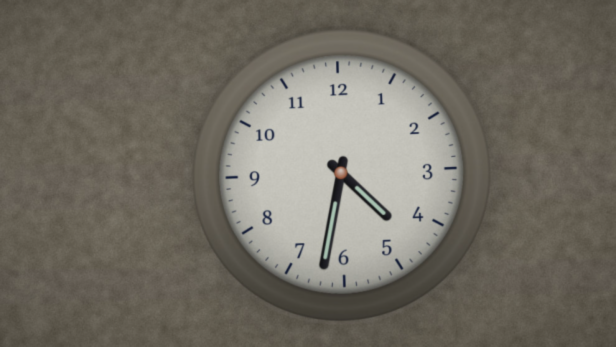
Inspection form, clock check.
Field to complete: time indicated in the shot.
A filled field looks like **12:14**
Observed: **4:32**
